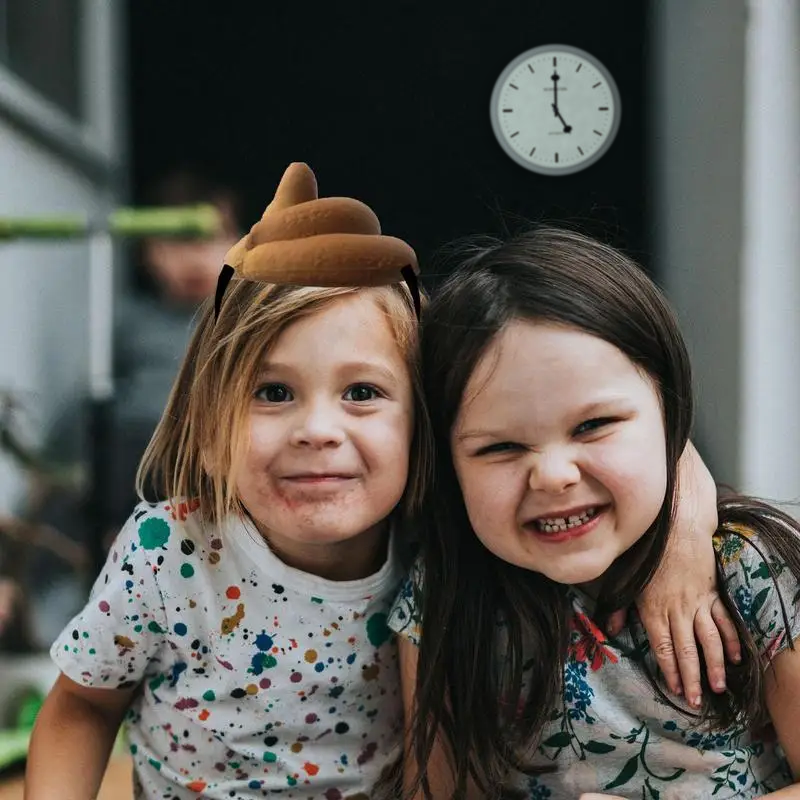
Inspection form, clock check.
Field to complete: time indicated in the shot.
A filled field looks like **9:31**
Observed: **5:00**
